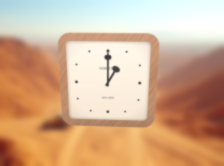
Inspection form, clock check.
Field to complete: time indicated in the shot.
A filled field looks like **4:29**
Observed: **1:00**
